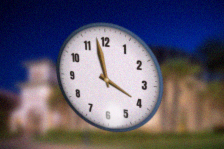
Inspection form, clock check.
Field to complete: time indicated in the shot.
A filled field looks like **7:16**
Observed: **3:58**
